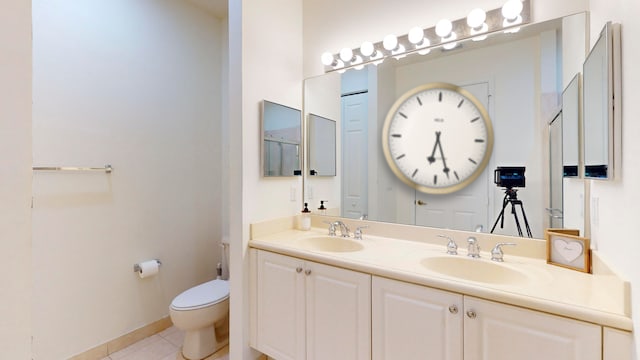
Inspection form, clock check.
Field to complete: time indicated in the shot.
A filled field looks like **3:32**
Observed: **6:27**
